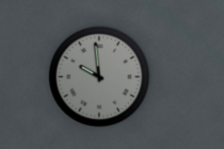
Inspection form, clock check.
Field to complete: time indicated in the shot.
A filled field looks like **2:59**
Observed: **9:59**
